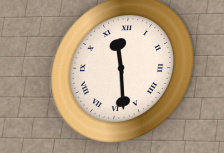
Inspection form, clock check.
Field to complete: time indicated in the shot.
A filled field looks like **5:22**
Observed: **11:28**
